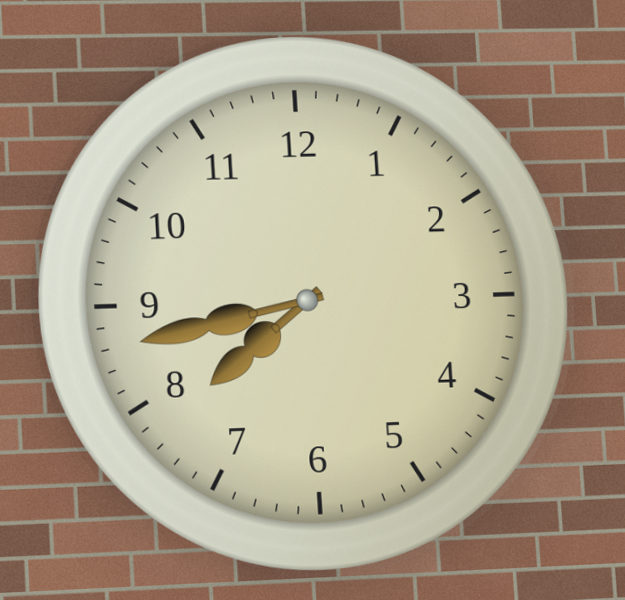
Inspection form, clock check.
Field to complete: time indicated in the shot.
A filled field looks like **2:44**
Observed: **7:43**
